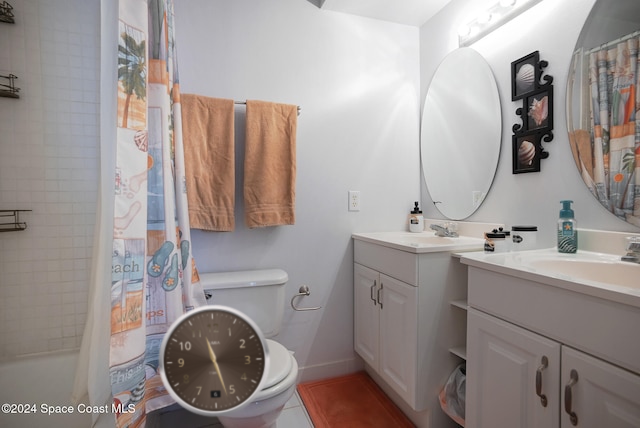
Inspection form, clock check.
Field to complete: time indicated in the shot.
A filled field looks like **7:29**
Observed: **11:27**
